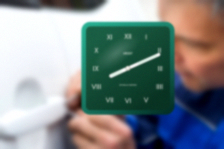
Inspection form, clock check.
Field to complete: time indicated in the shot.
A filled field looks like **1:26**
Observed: **8:11**
